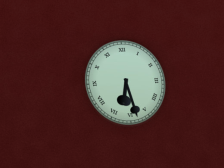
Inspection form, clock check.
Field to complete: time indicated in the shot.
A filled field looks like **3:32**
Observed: **6:28**
